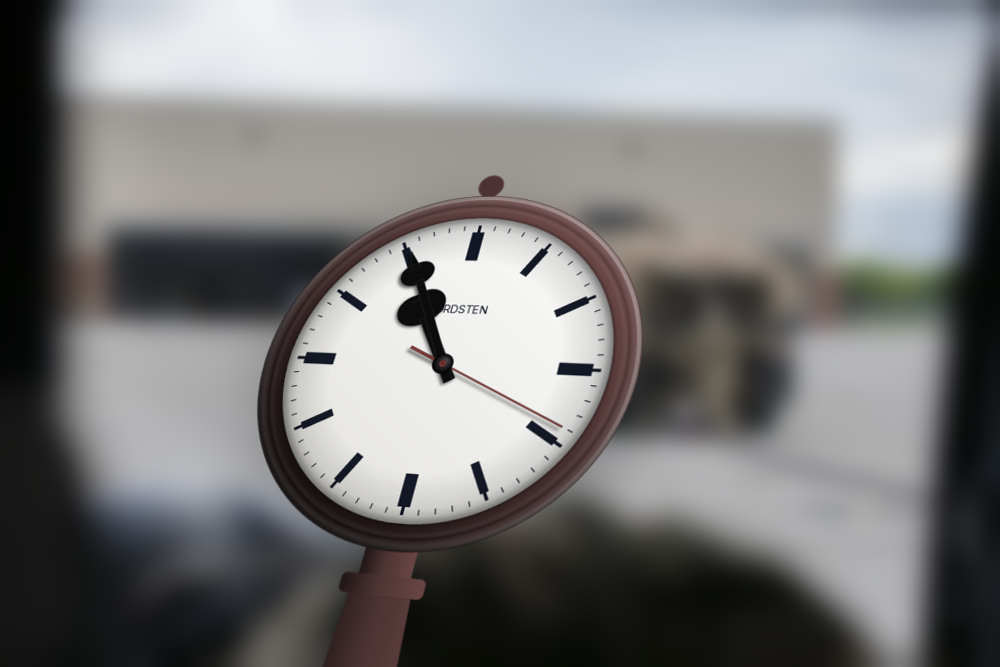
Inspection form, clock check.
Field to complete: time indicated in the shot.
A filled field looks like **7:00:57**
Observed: **10:55:19**
